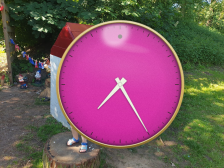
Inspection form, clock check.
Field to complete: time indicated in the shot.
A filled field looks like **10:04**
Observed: **7:25**
